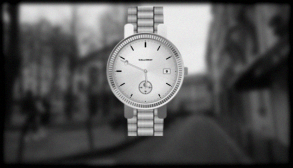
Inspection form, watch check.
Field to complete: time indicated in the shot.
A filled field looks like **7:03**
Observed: **5:49**
